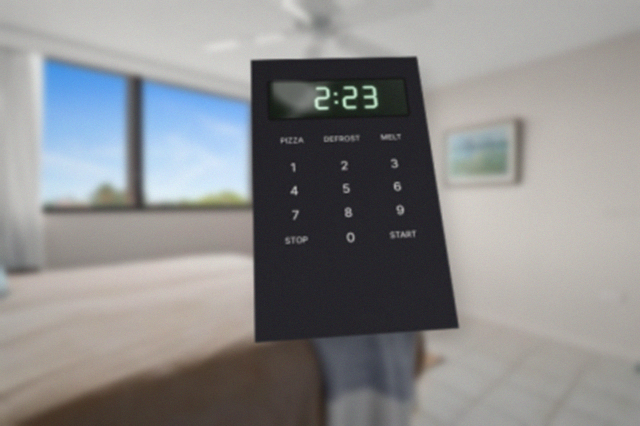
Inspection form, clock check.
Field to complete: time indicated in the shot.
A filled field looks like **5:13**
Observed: **2:23**
